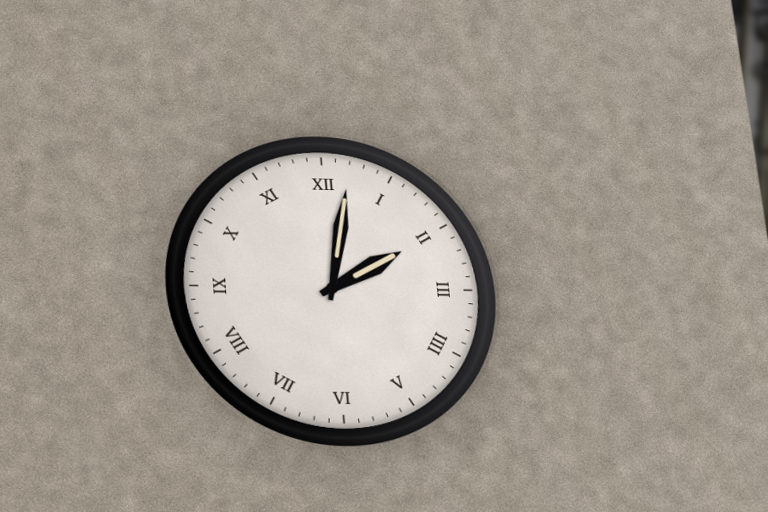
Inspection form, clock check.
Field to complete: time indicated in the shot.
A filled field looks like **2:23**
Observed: **2:02**
